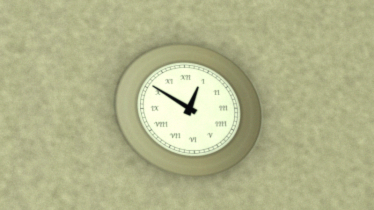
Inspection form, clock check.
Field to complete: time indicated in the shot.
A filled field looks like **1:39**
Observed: **12:51**
